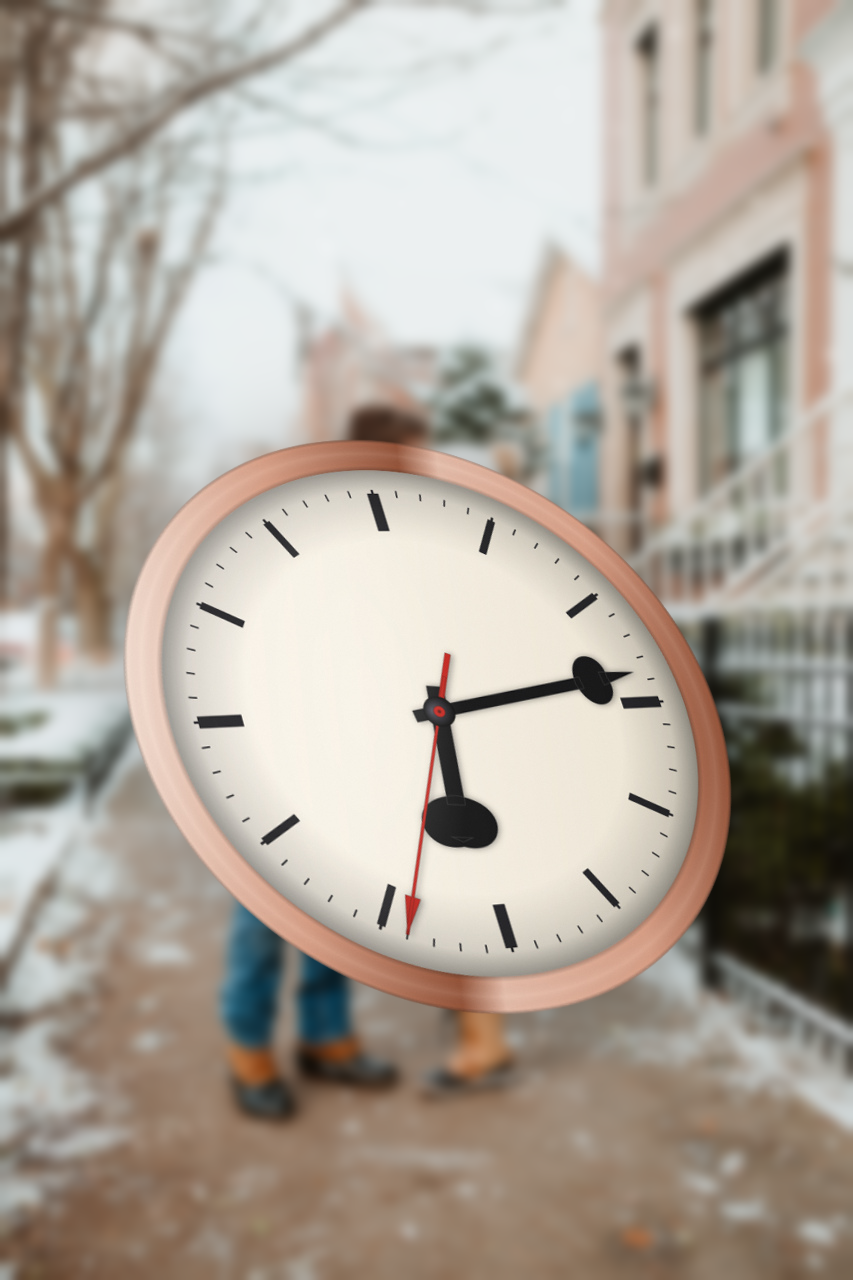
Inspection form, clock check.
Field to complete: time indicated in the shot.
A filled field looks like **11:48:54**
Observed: **6:13:34**
